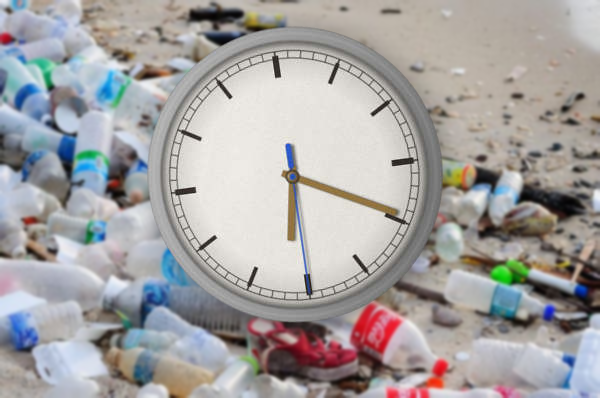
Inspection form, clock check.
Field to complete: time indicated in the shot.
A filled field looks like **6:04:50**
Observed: **6:19:30**
